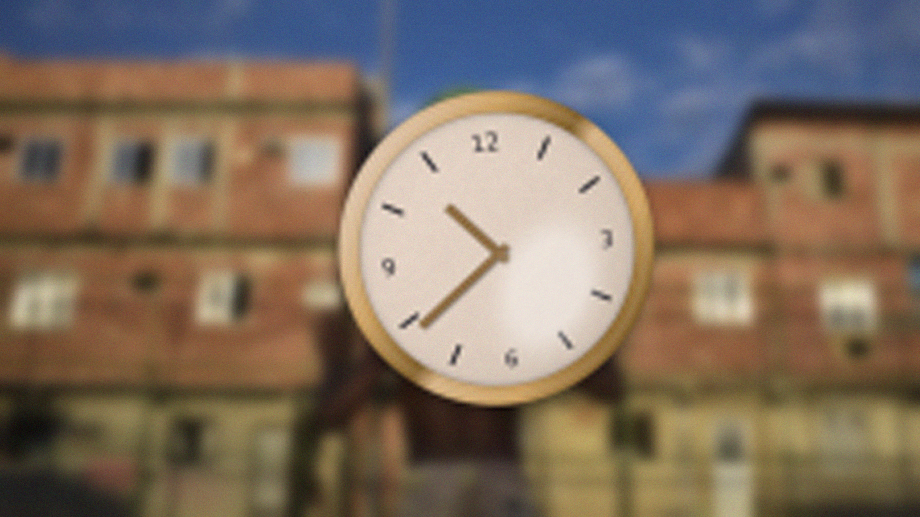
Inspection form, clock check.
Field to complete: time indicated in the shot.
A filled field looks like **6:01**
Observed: **10:39**
